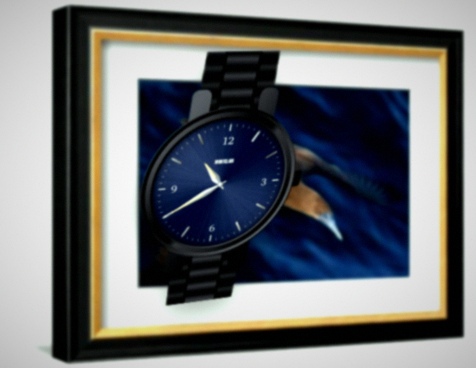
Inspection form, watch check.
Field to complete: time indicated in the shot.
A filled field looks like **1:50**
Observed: **10:40**
